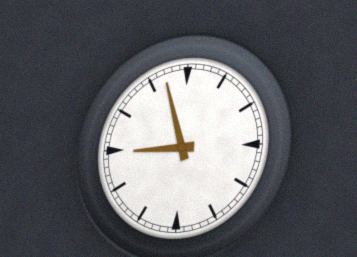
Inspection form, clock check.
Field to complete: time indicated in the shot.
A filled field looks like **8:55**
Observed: **8:57**
